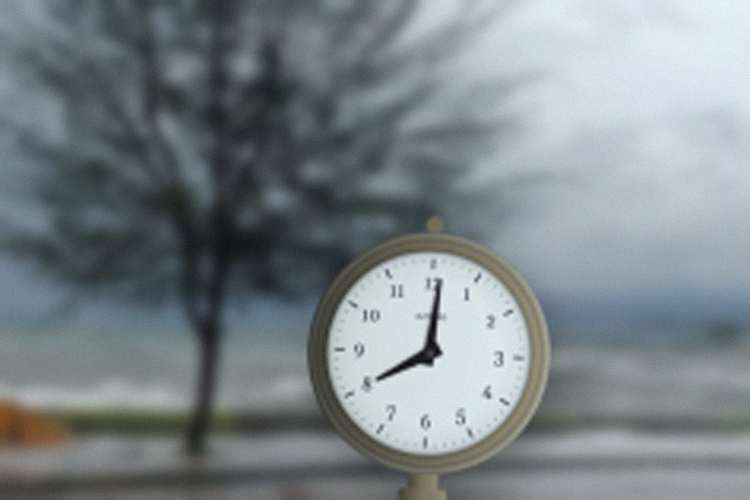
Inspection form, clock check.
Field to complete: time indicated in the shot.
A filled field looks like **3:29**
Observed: **8:01**
